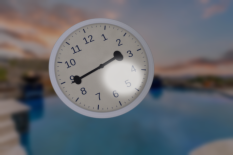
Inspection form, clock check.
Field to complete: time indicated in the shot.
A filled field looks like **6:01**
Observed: **2:44**
